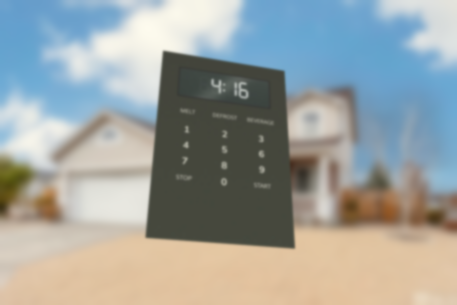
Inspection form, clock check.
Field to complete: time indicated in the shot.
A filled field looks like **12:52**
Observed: **4:16**
